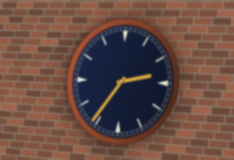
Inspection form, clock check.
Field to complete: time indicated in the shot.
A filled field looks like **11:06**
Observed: **2:36**
